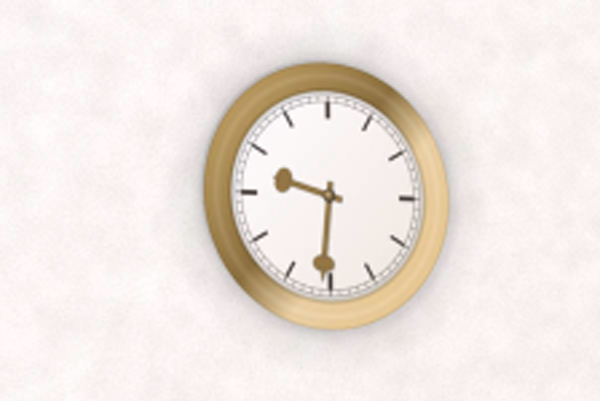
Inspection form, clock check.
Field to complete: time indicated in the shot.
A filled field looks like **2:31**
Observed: **9:31**
